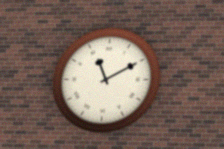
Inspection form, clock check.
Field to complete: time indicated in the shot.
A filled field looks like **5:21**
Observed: **11:10**
